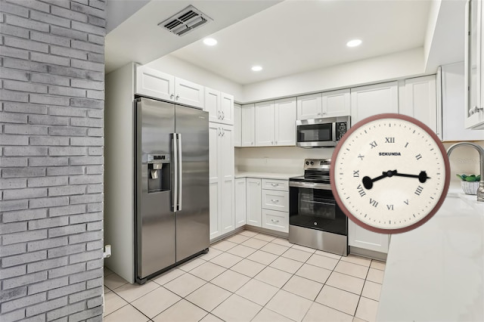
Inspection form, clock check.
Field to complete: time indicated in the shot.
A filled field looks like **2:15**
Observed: **8:16**
